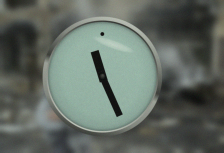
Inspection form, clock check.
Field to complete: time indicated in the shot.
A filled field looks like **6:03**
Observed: **11:26**
